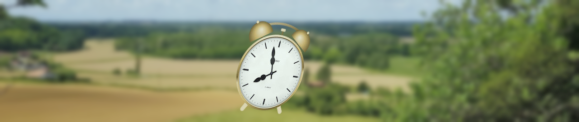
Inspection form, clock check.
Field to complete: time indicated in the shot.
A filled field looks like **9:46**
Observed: **7:58**
